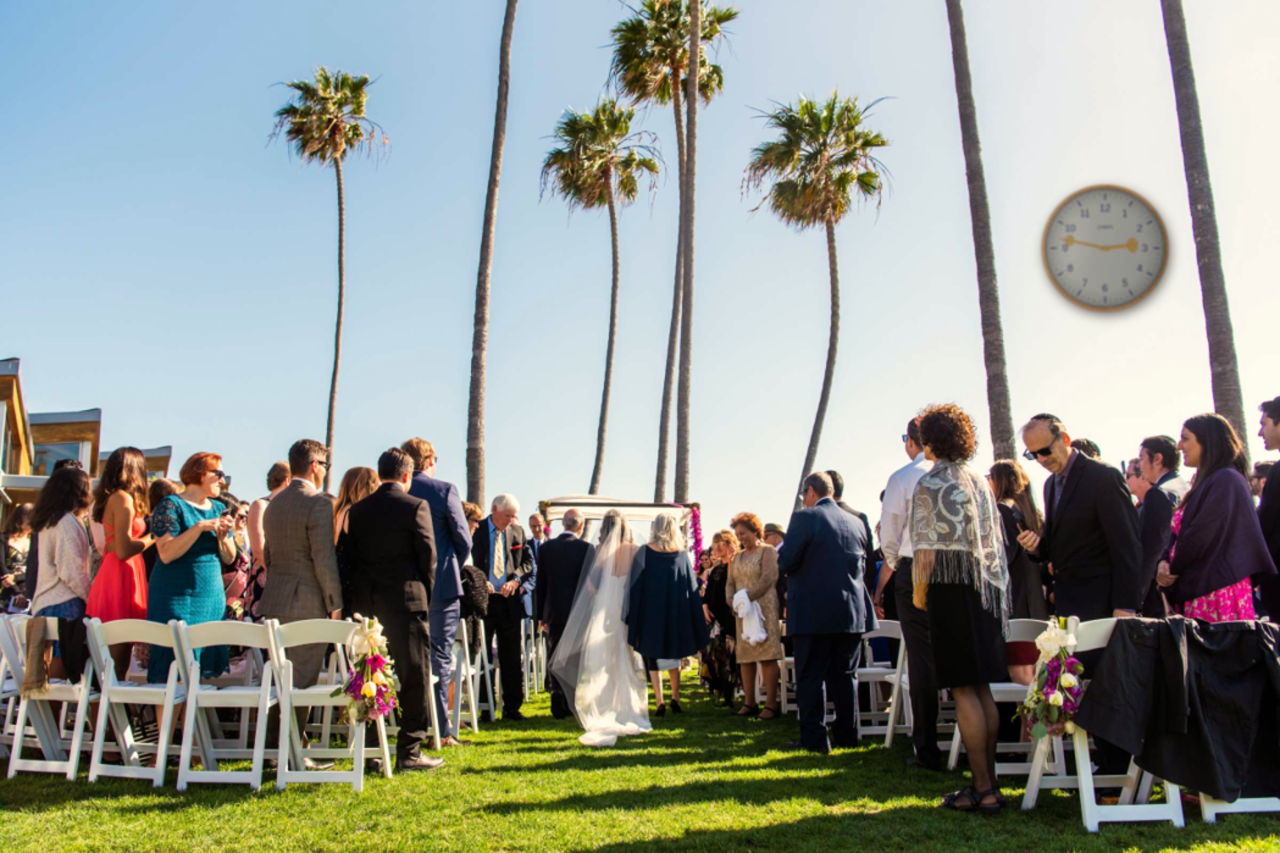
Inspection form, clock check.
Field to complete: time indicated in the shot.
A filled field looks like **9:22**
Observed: **2:47**
